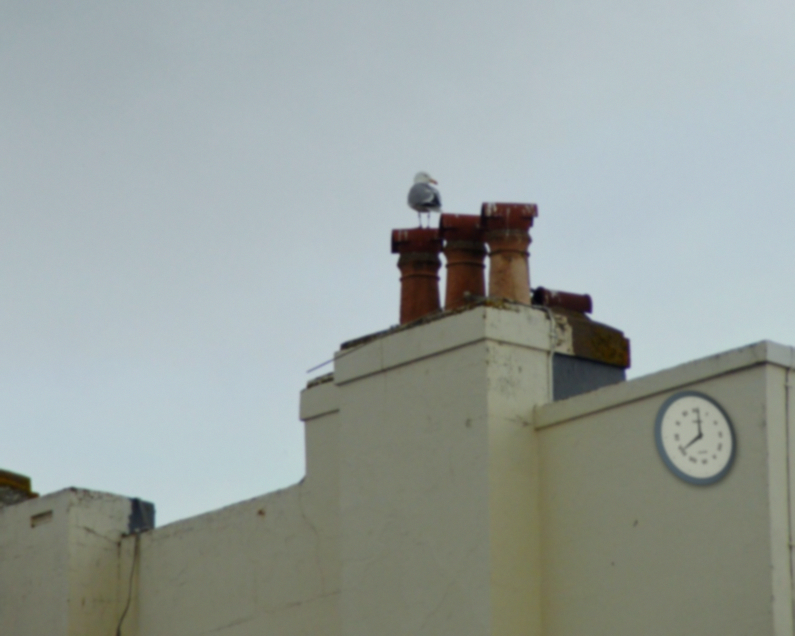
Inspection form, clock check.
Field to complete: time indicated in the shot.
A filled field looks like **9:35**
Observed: **8:01**
